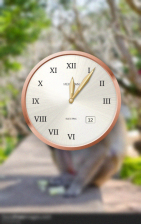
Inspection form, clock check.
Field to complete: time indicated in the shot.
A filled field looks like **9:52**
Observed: **12:06**
